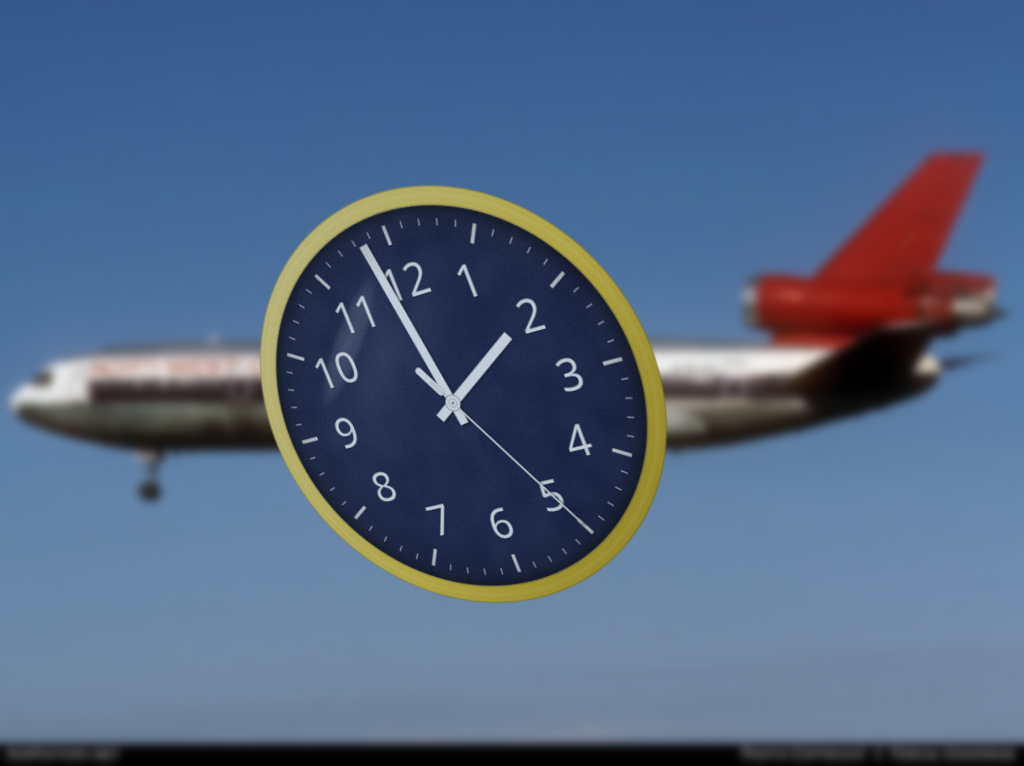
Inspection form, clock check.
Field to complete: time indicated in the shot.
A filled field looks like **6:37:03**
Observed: **1:58:25**
